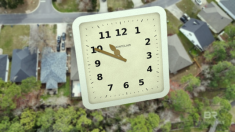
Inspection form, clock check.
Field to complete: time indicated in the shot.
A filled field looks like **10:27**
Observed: **10:50**
